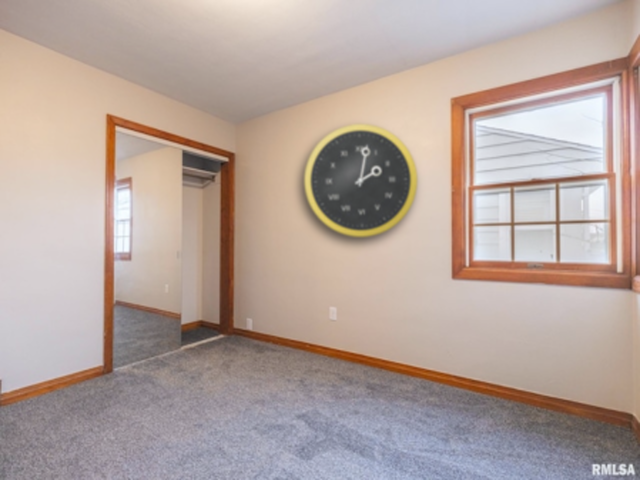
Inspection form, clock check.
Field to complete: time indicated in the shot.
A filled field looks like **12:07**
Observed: **2:02**
